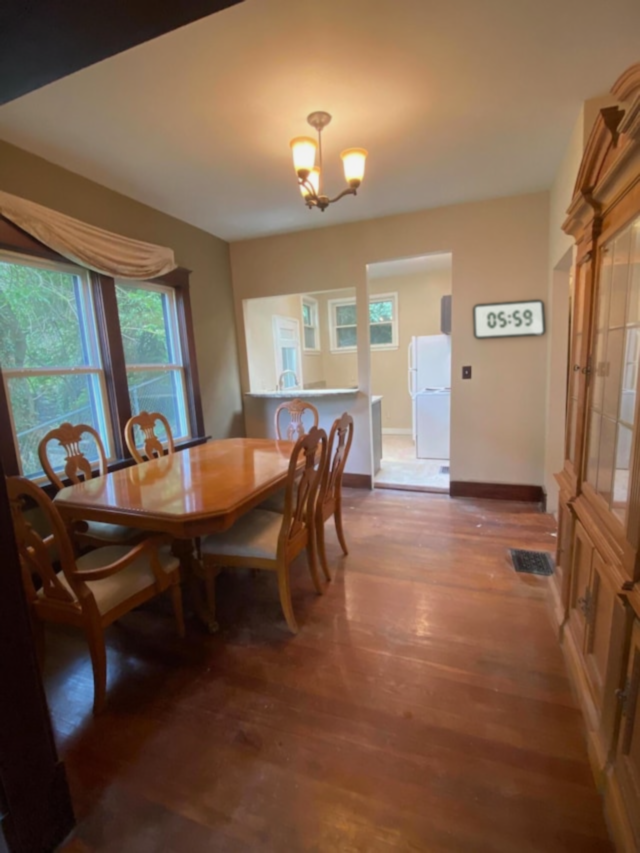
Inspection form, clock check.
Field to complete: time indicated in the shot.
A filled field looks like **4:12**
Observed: **5:59**
